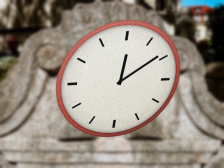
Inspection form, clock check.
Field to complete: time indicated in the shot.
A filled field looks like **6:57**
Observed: **12:09**
